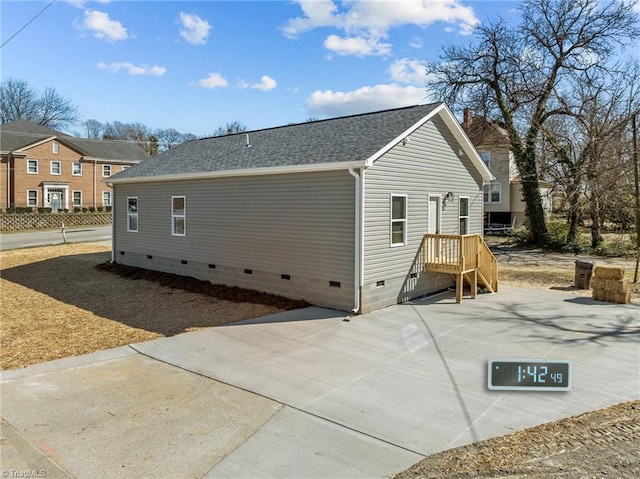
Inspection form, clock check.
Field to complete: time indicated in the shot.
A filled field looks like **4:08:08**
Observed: **1:42:49**
